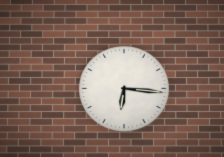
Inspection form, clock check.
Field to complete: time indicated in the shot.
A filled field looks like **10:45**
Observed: **6:16**
